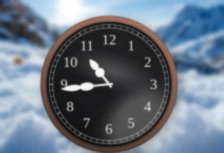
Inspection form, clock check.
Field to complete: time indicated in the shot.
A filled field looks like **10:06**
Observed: **10:44**
